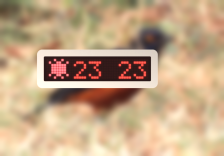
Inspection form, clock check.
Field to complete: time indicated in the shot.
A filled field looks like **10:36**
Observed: **23:23**
